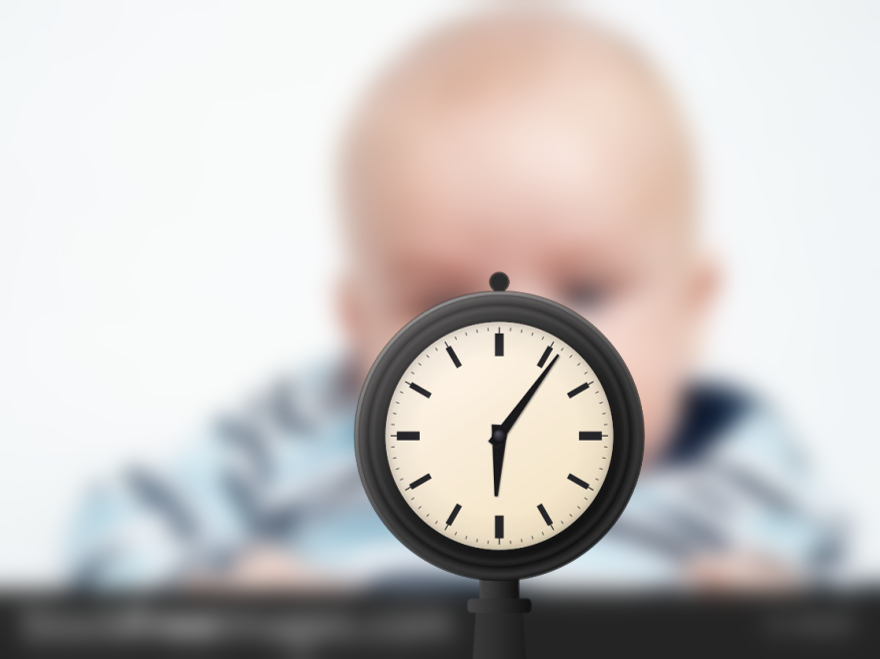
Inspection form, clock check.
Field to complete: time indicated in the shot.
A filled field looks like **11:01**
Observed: **6:06**
